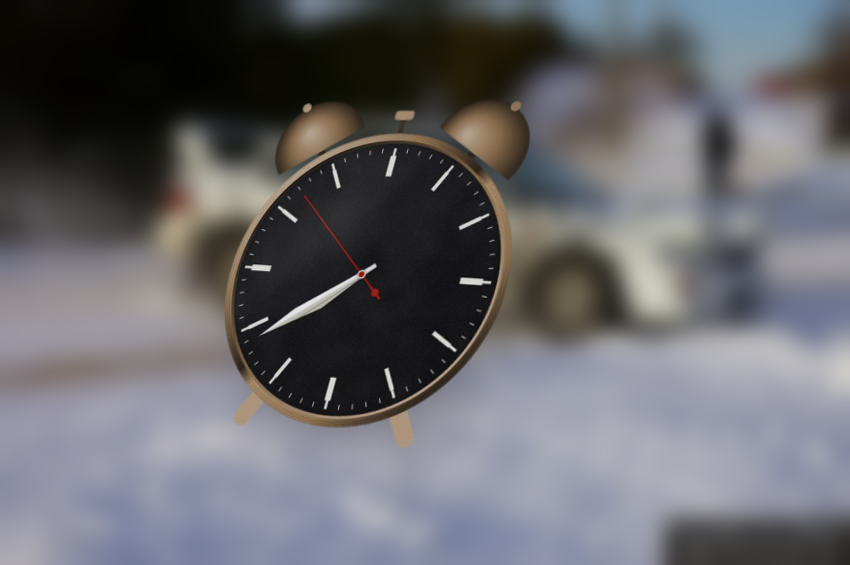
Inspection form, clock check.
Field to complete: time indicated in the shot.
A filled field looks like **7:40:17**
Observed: **7:38:52**
